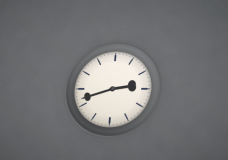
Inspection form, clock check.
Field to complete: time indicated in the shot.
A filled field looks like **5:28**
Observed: **2:42**
